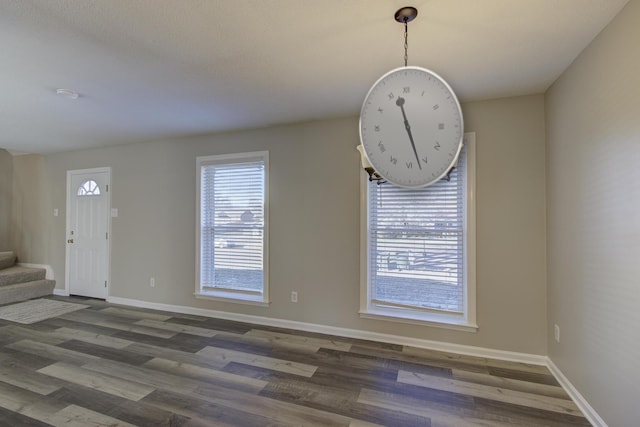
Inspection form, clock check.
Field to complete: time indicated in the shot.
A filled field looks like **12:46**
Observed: **11:27**
